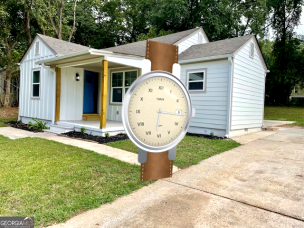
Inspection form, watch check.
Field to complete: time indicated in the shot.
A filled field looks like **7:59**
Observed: **6:16**
